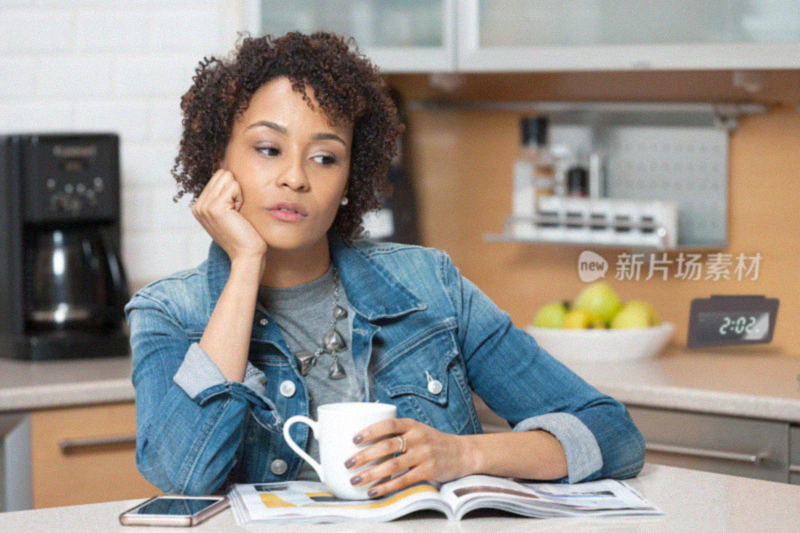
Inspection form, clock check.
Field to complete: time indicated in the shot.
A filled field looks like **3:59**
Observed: **2:02**
